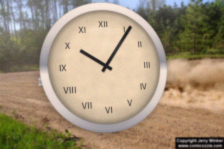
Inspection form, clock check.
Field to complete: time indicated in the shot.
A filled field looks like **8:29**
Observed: **10:06**
